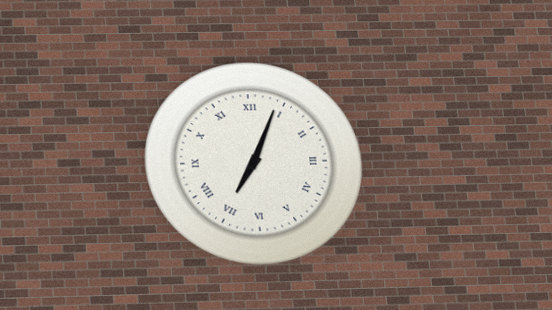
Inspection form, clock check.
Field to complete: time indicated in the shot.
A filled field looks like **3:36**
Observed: **7:04**
